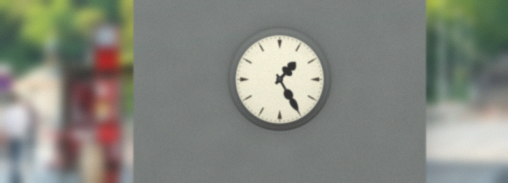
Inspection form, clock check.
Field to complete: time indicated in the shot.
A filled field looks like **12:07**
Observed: **1:25**
